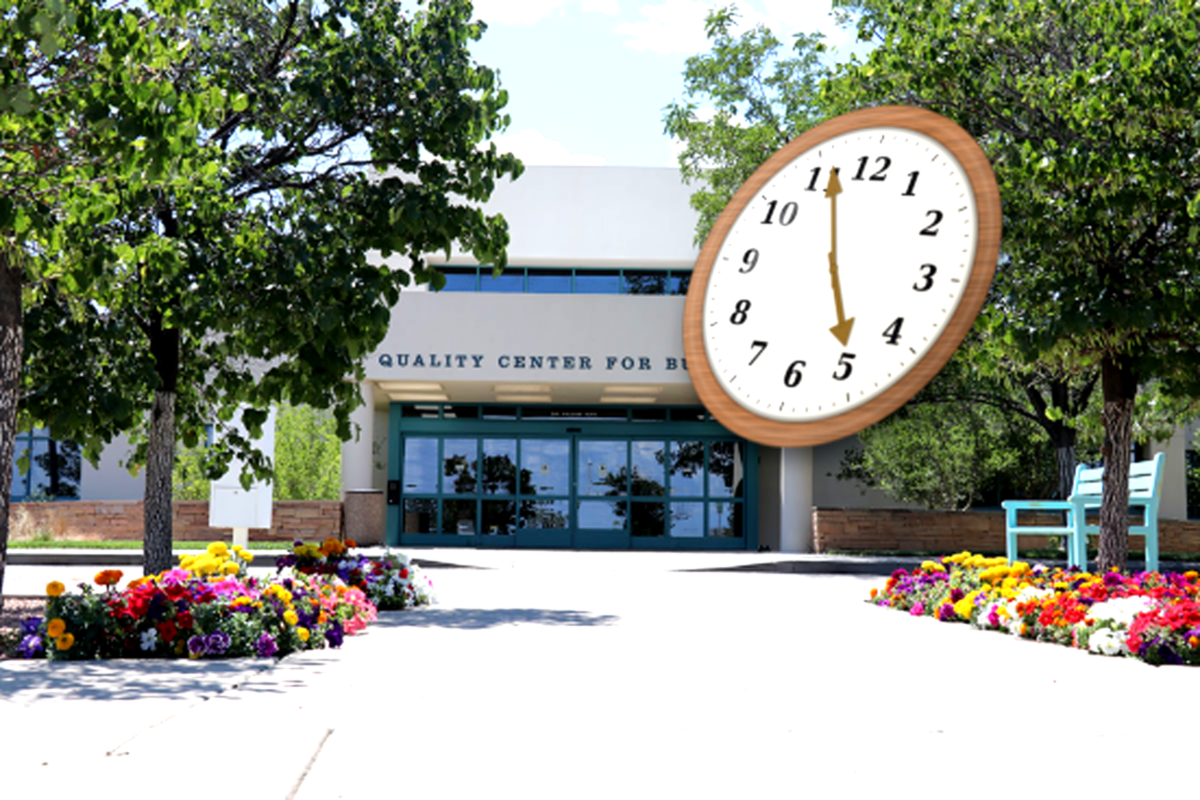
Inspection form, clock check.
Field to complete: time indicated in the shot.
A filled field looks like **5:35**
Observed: **4:56**
